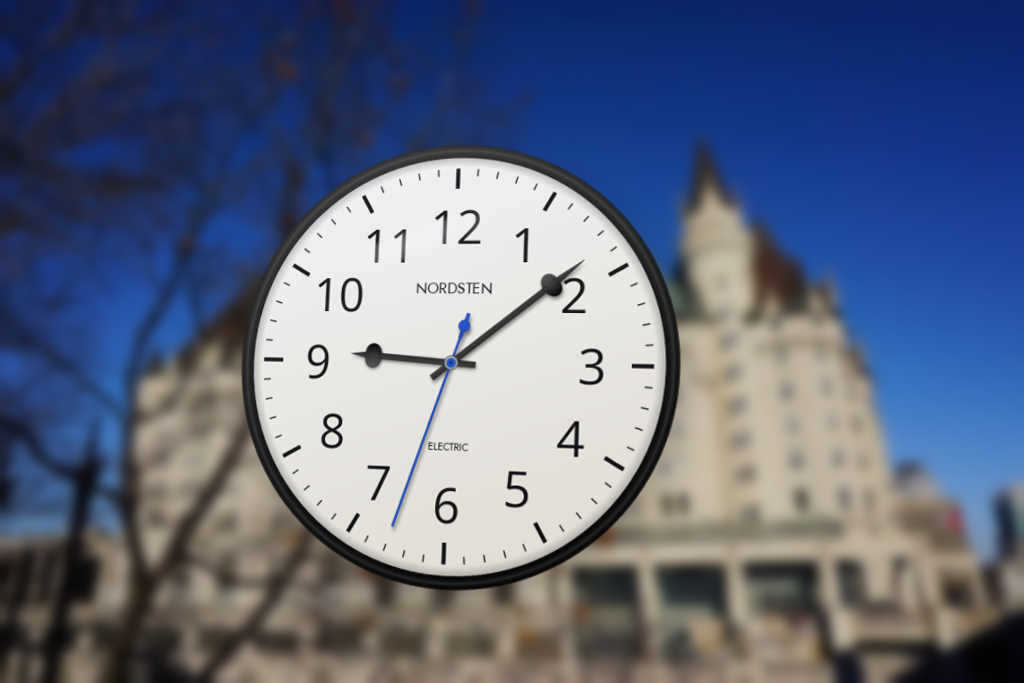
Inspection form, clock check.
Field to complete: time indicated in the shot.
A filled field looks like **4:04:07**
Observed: **9:08:33**
